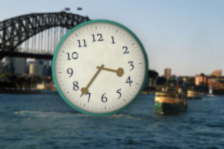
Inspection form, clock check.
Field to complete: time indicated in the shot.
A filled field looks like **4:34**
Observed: **3:37**
